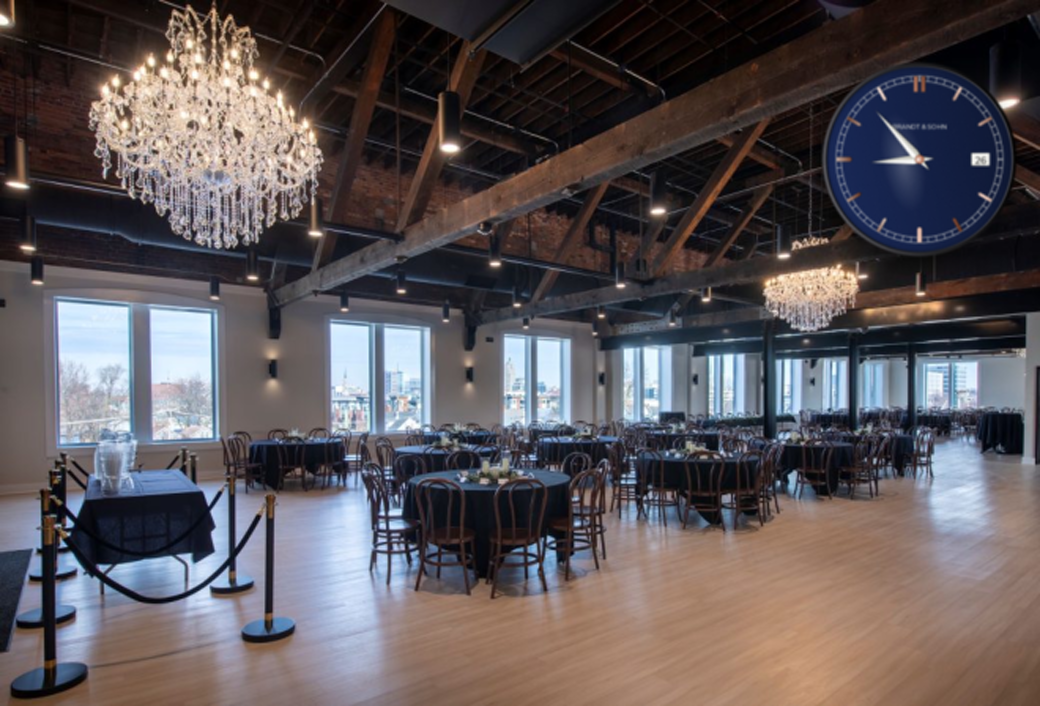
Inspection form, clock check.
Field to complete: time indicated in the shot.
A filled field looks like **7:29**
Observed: **8:53**
